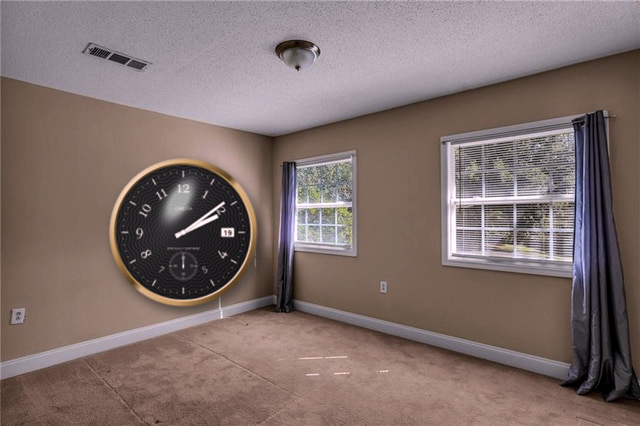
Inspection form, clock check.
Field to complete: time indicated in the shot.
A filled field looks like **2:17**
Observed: **2:09**
